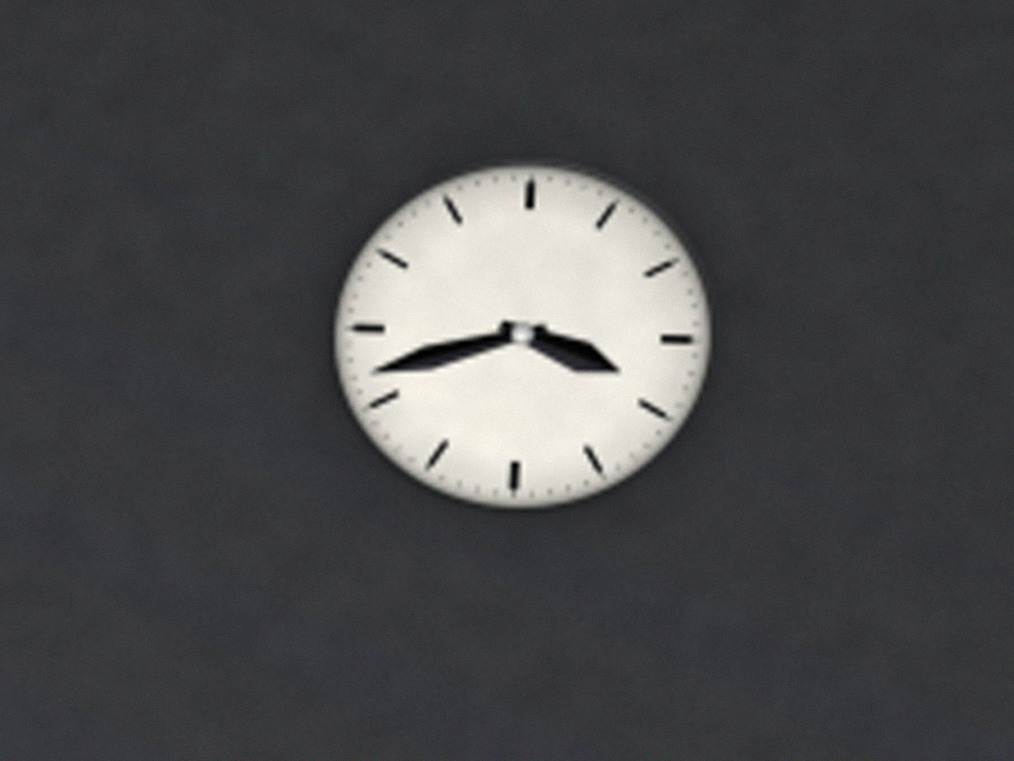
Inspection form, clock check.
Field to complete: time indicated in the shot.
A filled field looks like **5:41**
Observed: **3:42**
